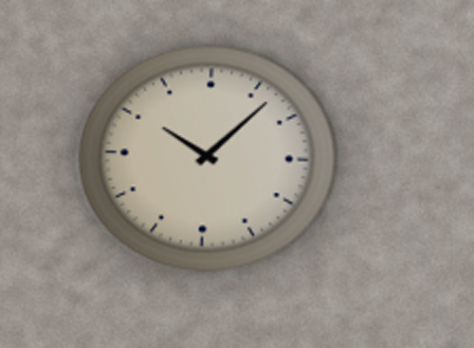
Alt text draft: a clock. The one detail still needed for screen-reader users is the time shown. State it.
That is 10:07
